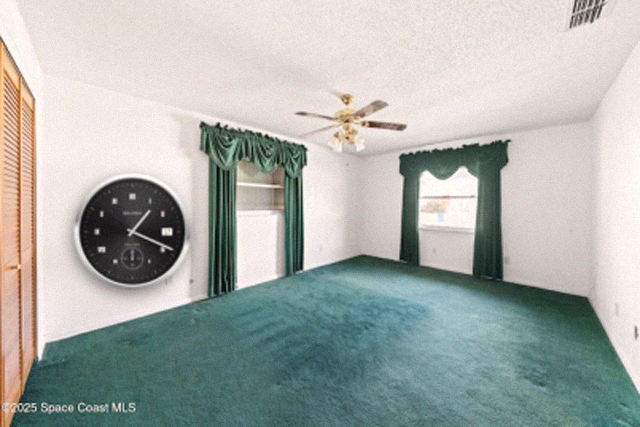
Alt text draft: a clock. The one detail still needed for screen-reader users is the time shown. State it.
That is 1:19
